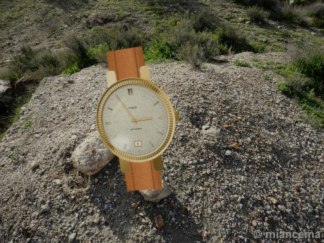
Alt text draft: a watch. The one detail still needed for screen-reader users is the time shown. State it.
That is 2:55
